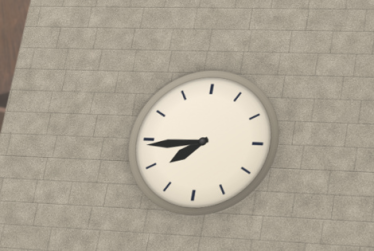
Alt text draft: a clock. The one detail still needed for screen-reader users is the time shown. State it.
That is 7:44
